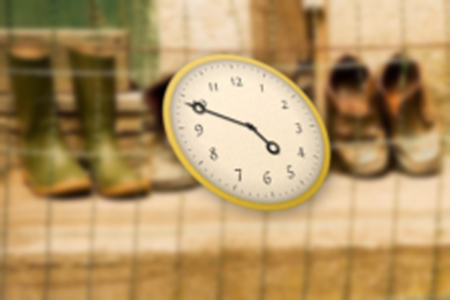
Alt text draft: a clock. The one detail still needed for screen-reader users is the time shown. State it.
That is 4:49
